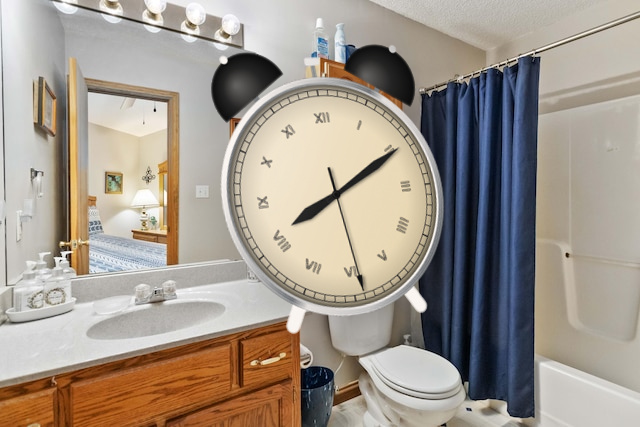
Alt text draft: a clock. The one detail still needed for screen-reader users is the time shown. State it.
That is 8:10:29
